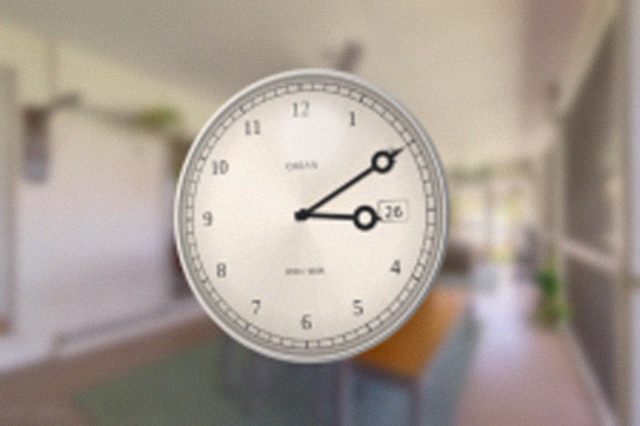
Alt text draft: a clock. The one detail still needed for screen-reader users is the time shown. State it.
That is 3:10
